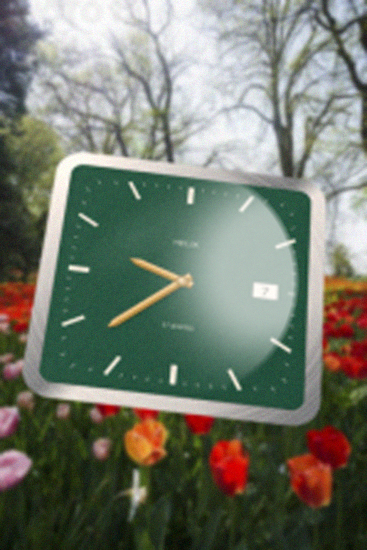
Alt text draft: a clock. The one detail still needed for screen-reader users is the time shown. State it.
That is 9:38
